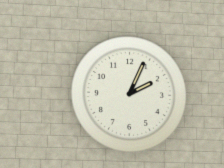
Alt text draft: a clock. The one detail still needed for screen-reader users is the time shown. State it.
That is 2:04
